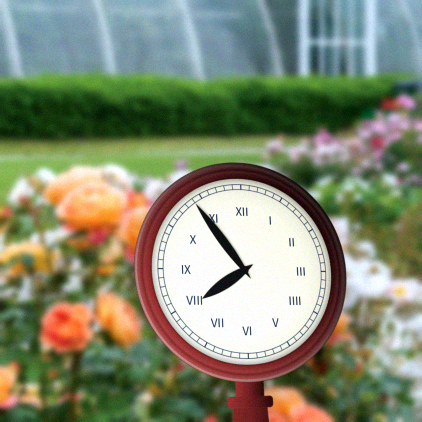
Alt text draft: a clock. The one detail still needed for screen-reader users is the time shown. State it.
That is 7:54
